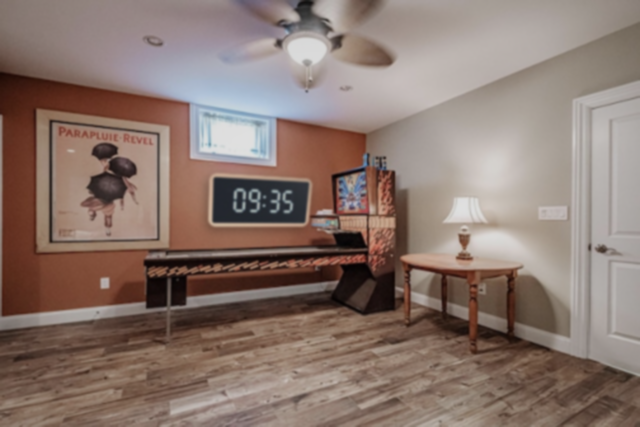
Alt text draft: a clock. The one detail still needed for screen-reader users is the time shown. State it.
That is 9:35
